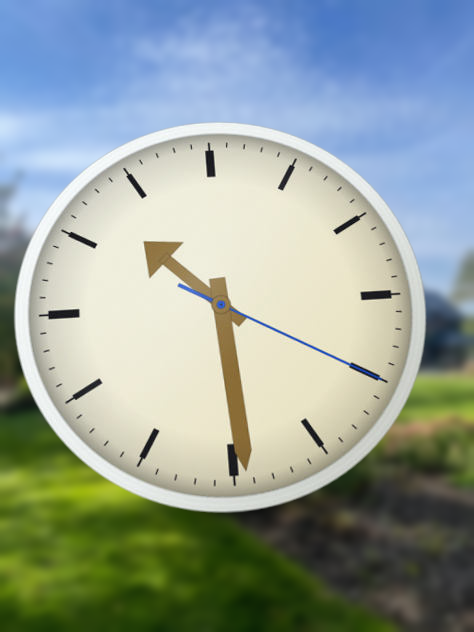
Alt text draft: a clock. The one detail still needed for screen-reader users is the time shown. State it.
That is 10:29:20
